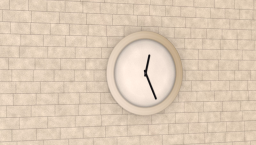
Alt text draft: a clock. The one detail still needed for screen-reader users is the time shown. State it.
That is 12:26
